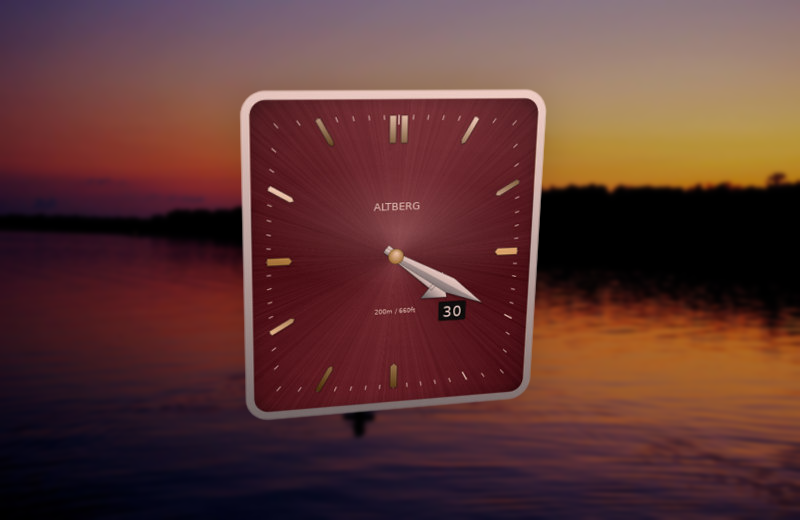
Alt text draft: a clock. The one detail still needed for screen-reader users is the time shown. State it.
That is 4:20
